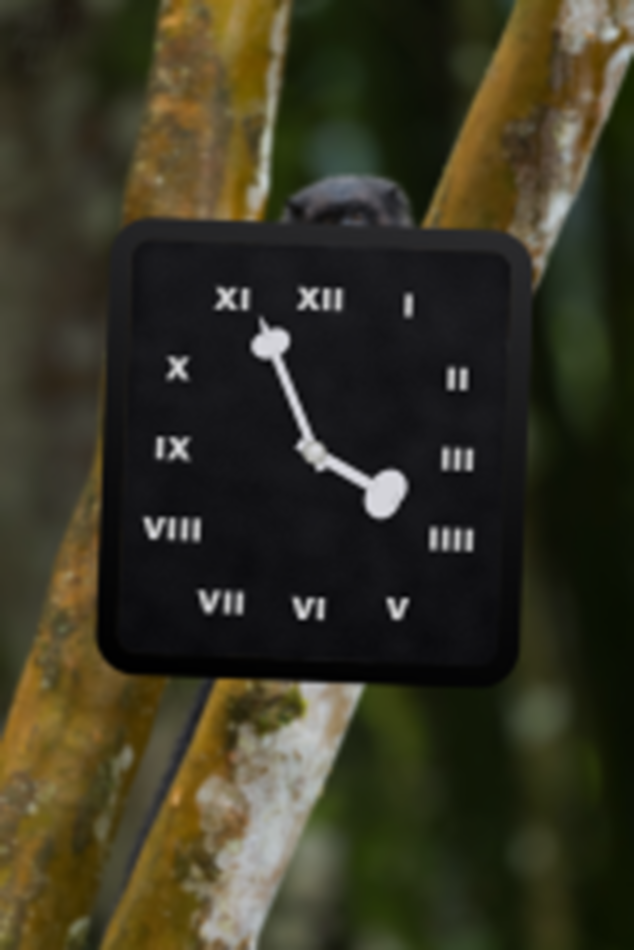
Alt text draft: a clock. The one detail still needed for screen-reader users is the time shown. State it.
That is 3:56
